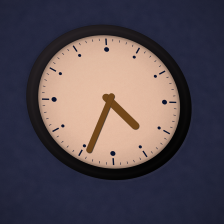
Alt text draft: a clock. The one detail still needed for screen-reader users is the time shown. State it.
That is 4:34
